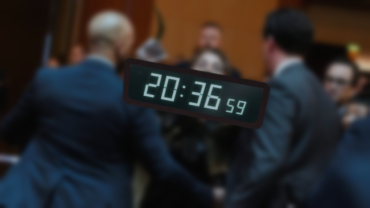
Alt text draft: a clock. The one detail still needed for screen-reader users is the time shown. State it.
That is 20:36:59
